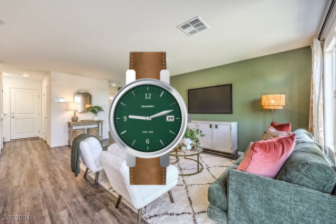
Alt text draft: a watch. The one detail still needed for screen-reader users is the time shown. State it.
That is 9:12
